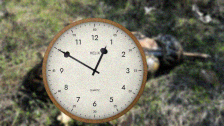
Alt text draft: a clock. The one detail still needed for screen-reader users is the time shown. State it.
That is 12:50
